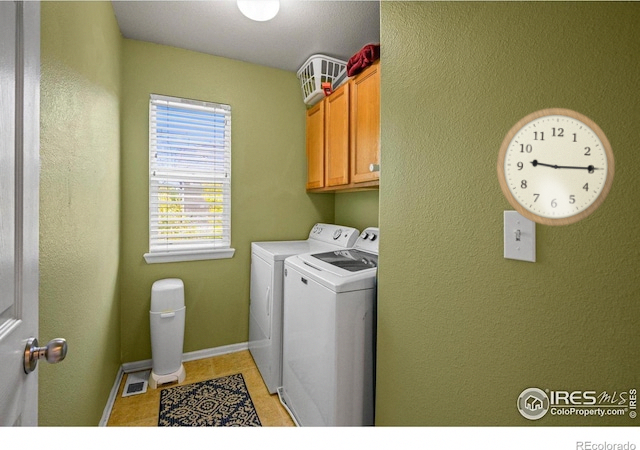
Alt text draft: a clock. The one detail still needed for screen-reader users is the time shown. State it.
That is 9:15
